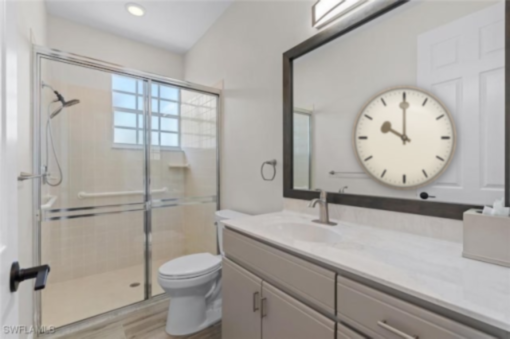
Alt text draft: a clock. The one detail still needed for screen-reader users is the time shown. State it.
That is 10:00
